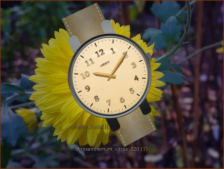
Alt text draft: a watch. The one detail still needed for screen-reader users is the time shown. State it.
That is 10:10
